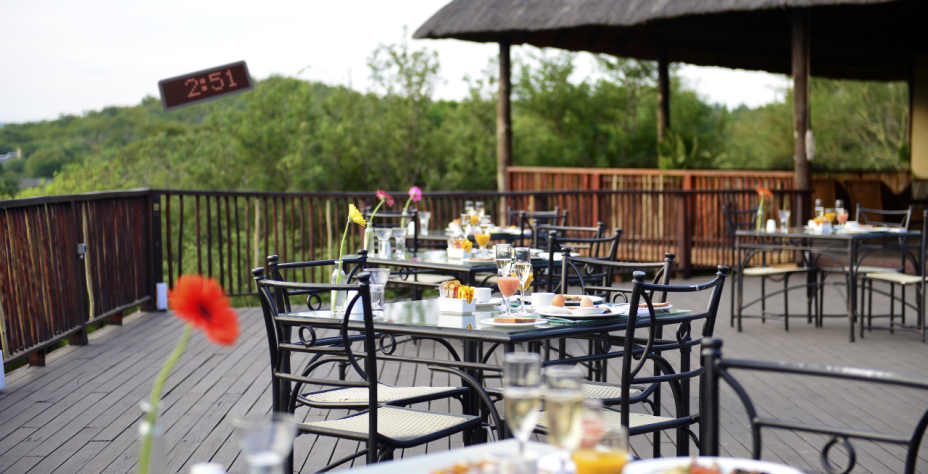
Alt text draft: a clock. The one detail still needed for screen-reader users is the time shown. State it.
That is 2:51
